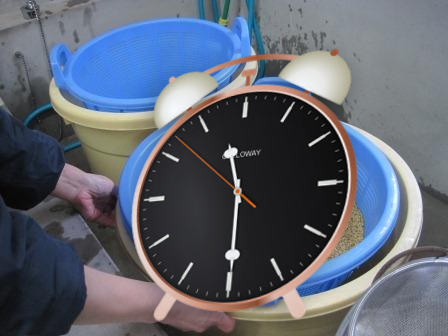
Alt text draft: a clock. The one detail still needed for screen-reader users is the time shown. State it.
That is 11:29:52
